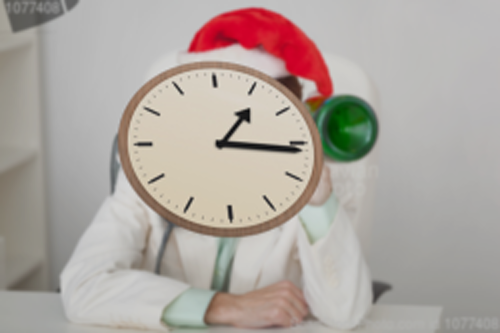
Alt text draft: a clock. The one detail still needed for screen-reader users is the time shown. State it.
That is 1:16
